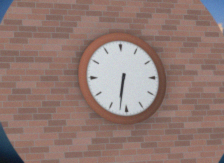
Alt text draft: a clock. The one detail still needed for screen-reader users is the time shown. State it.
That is 6:32
